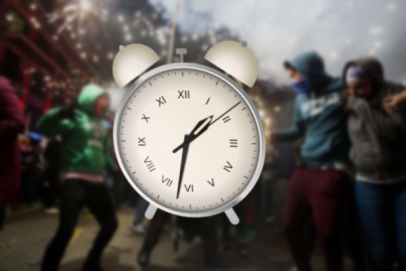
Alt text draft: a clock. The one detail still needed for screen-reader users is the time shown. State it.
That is 1:32:09
